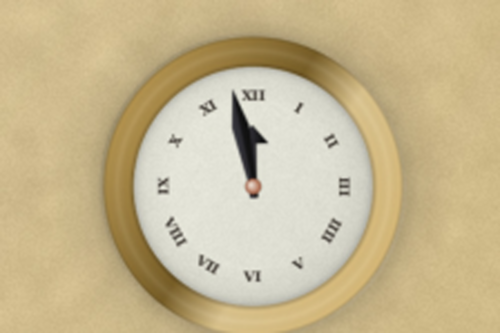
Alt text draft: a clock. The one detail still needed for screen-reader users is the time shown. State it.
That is 11:58
